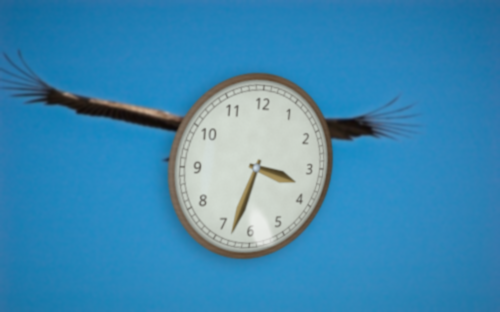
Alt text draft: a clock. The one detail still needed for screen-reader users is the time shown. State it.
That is 3:33
